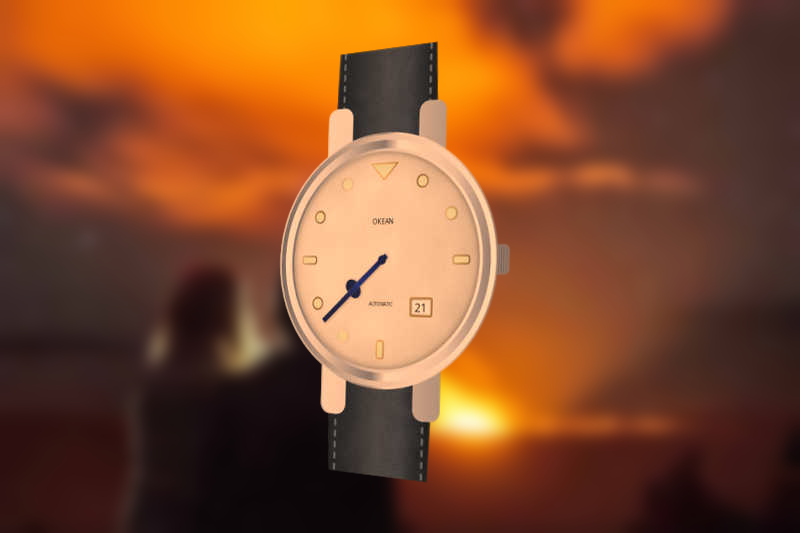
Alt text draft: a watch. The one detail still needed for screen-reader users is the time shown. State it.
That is 7:38
